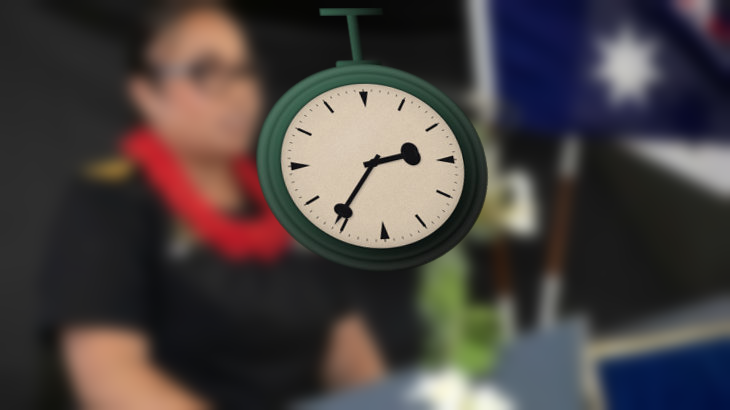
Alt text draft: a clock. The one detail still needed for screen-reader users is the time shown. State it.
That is 2:36
